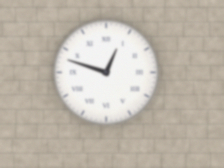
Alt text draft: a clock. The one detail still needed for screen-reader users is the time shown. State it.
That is 12:48
